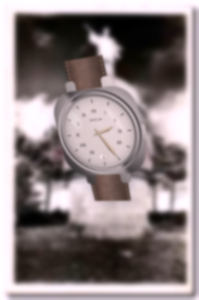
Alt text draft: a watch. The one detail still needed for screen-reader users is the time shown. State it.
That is 2:25
